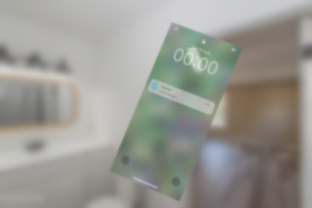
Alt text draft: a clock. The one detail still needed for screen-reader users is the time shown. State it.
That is 0:00
